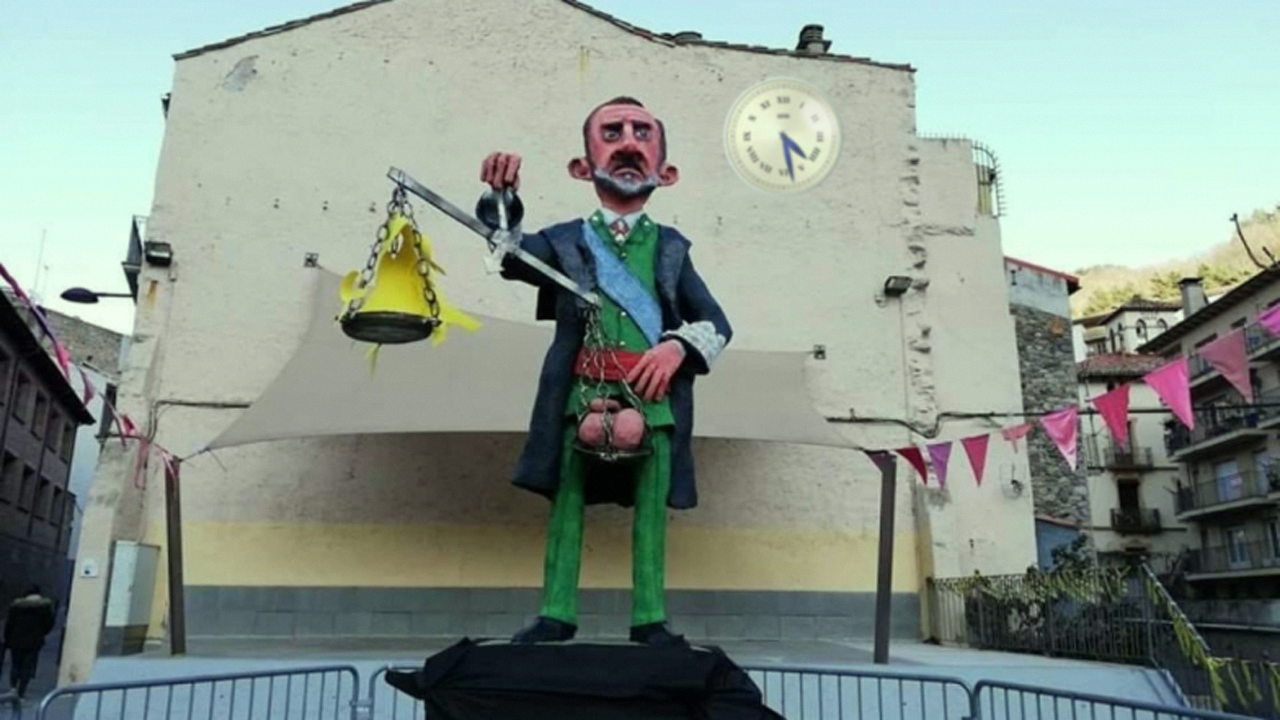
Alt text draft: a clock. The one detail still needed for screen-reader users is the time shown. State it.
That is 4:28
